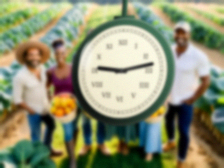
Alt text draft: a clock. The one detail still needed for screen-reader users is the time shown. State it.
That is 9:13
